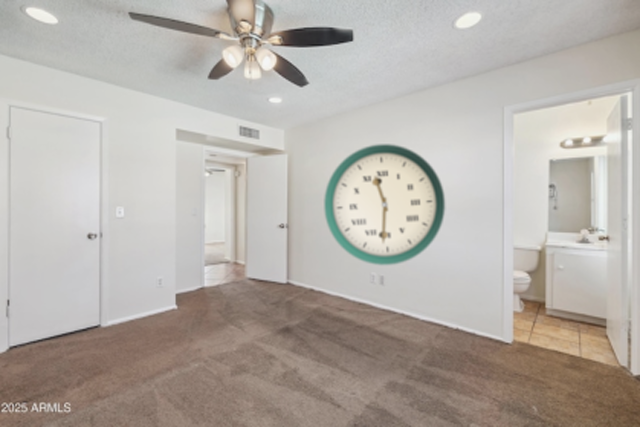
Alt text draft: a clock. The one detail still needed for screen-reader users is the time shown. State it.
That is 11:31
